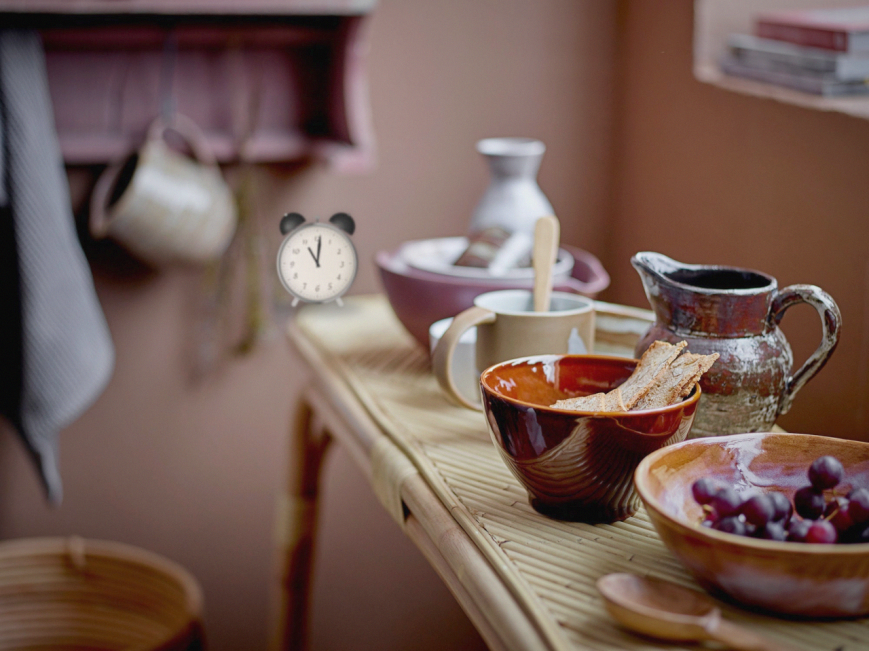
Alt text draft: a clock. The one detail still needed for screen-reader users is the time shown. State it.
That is 11:01
